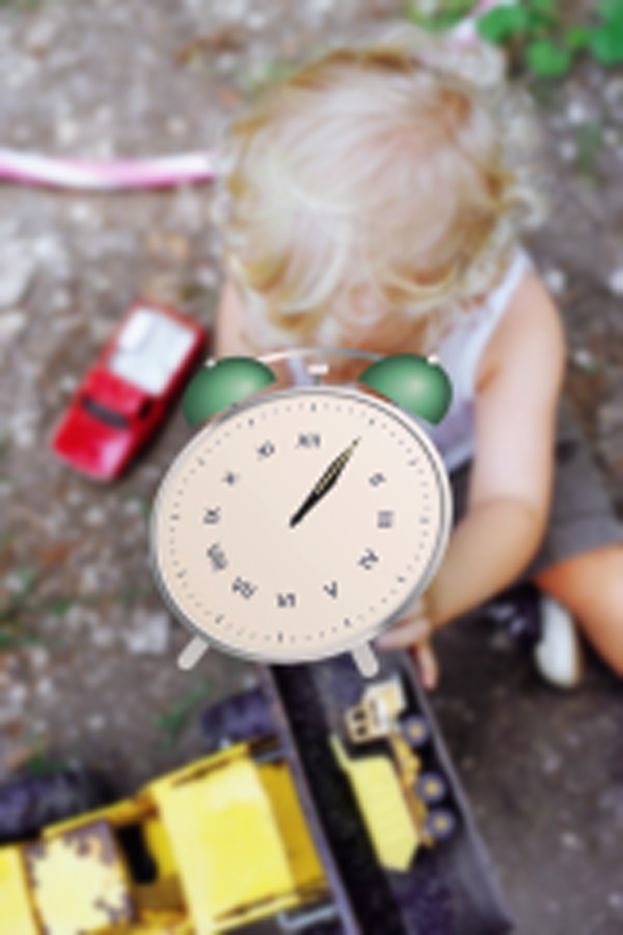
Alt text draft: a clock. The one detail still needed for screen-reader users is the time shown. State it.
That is 1:05
